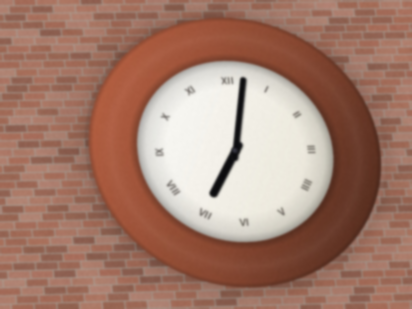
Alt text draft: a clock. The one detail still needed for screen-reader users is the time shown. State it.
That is 7:02
